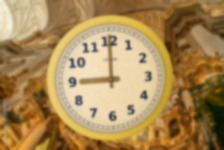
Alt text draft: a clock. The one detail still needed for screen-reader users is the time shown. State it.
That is 9:00
